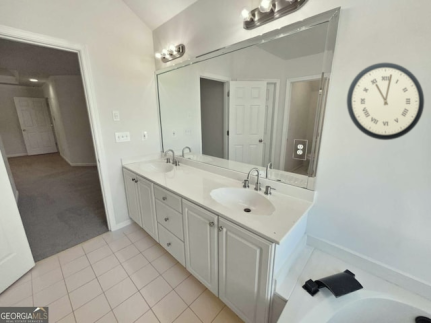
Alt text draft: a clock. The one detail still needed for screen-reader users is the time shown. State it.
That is 11:02
